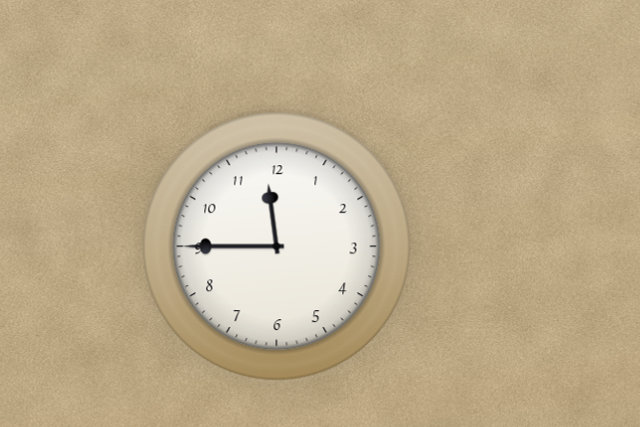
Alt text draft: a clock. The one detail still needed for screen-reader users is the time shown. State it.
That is 11:45
